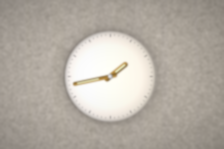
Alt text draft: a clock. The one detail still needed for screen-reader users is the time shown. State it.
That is 1:43
